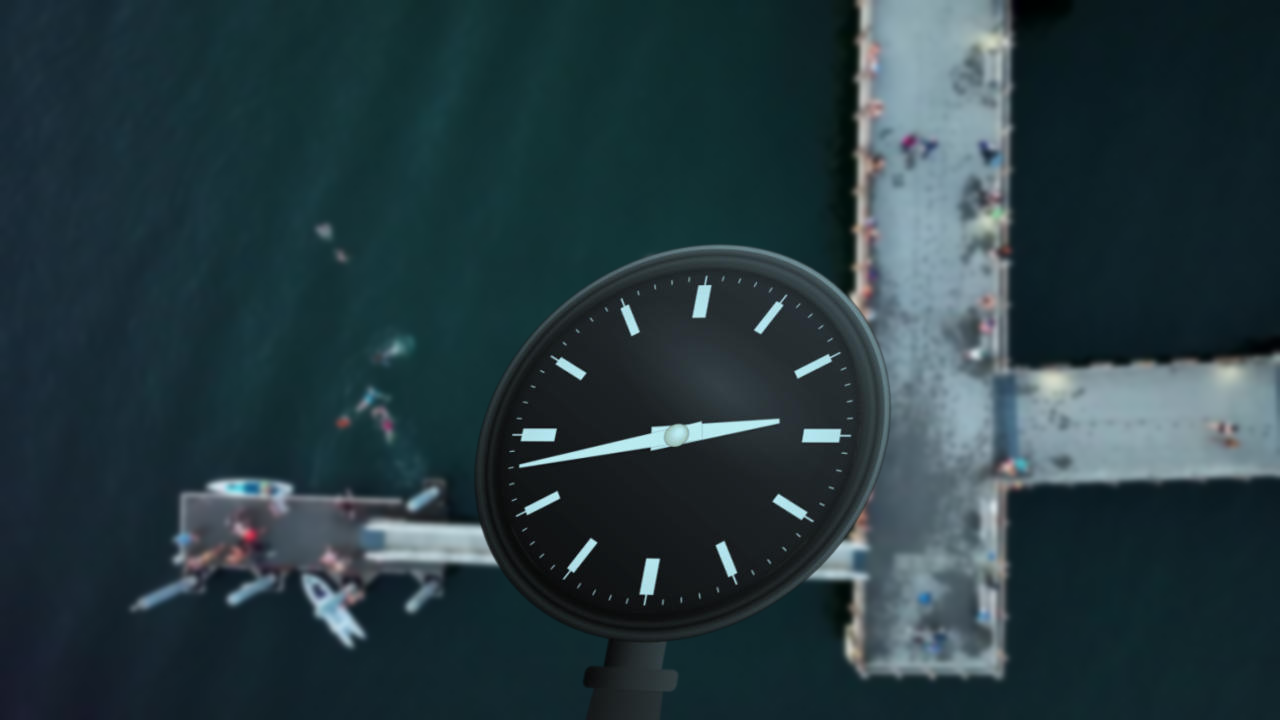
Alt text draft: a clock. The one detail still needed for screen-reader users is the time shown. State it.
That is 2:43
